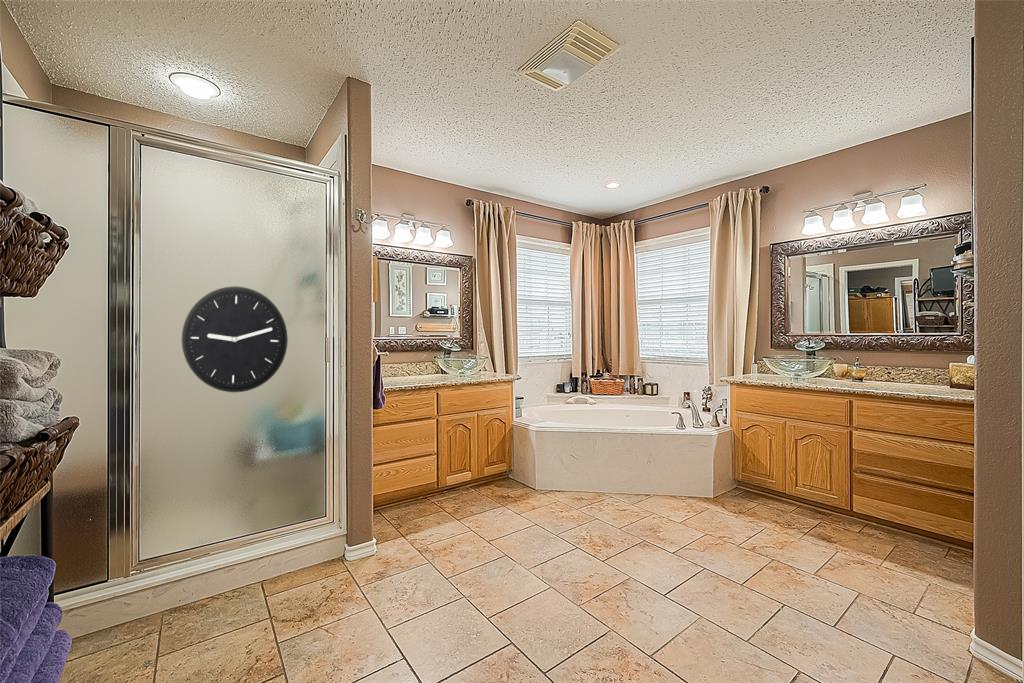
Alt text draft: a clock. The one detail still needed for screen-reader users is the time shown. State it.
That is 9:12
